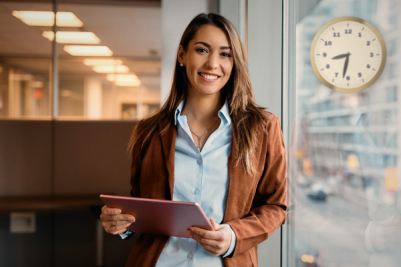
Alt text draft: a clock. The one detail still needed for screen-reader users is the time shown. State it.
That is 8:32
